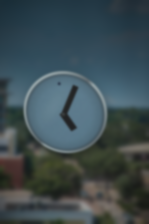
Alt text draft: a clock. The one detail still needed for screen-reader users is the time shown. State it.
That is 5:05
